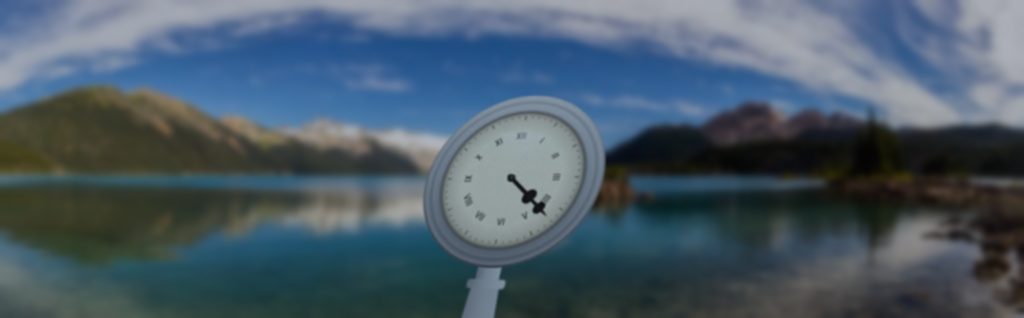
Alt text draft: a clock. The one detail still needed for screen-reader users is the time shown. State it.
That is 4:22
